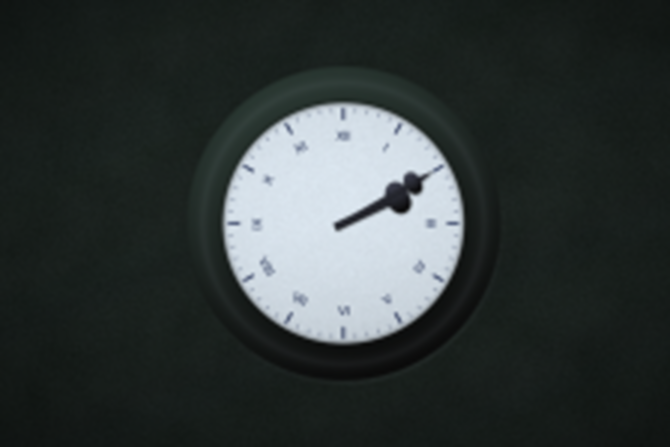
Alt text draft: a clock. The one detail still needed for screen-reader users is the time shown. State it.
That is 2:10
